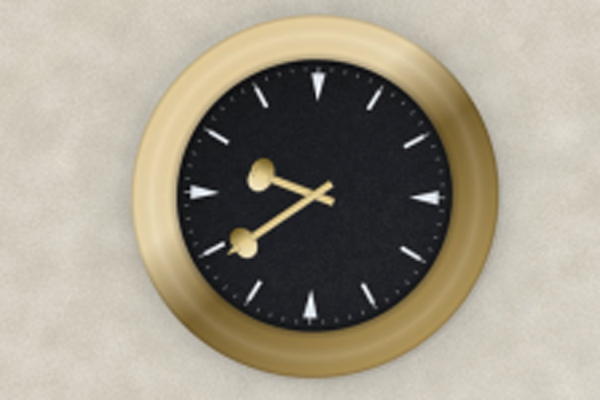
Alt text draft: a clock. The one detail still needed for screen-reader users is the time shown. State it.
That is 9:39
